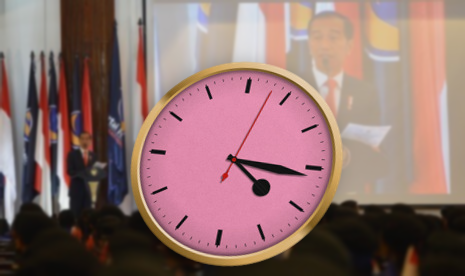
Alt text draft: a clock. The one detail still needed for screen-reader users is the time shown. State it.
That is 4:16:03
